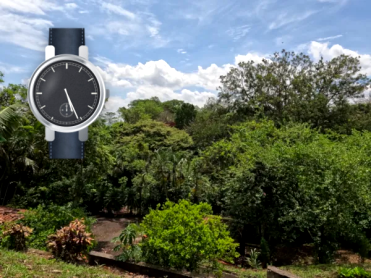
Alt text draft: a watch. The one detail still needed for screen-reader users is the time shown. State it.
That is 5:26
